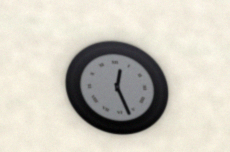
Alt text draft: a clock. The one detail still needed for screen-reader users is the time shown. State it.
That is 12:27
